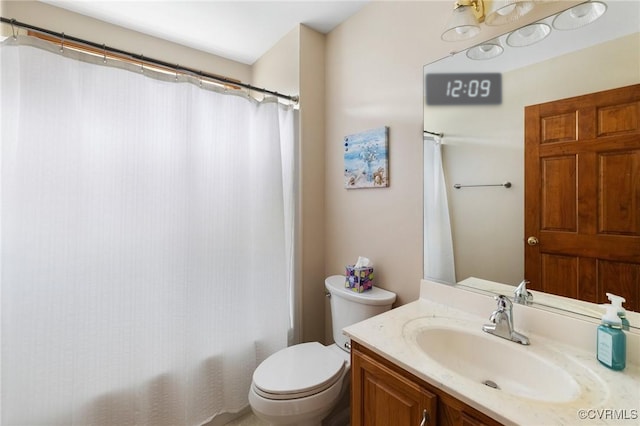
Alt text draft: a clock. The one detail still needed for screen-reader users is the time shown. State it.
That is 12:09
